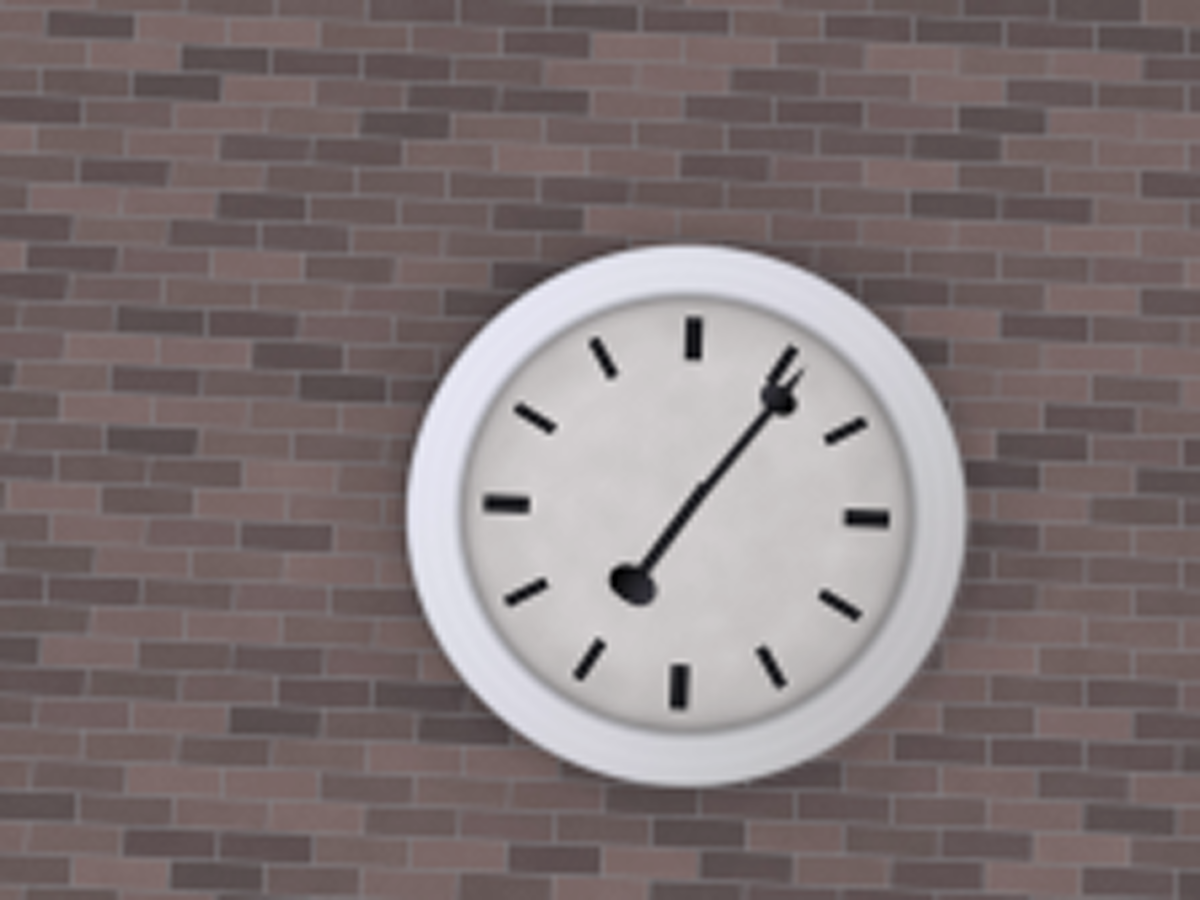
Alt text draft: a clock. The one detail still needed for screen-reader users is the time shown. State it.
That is 7:06
